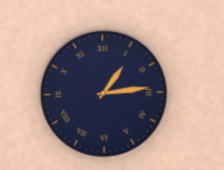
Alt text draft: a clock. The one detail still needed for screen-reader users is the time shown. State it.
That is 1:14
